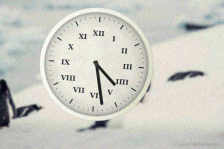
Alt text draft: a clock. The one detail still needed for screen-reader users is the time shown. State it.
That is 4:28
